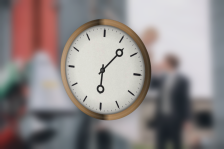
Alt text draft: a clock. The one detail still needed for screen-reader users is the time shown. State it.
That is 6:07
